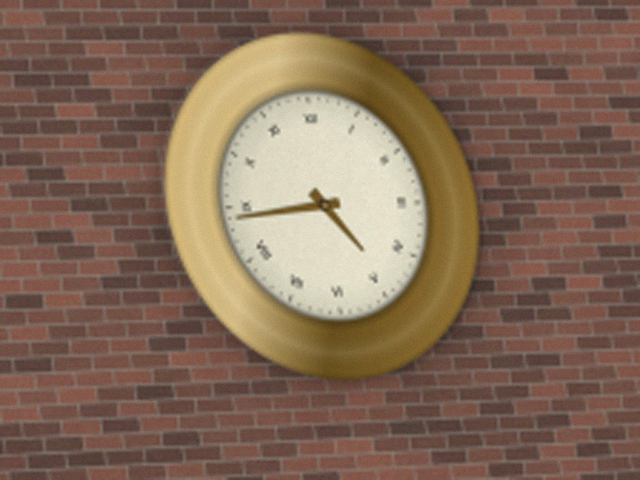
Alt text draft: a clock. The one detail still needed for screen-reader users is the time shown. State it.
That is 4:44
